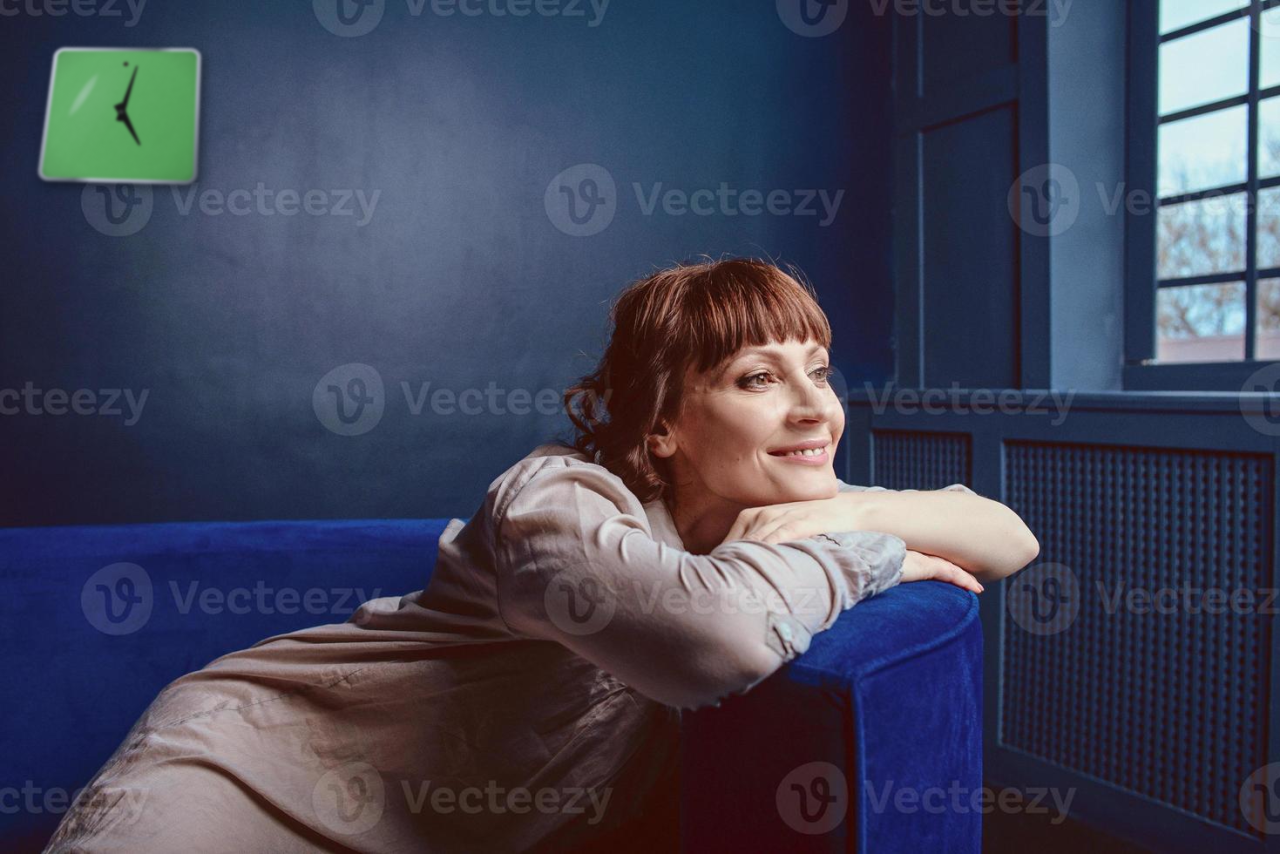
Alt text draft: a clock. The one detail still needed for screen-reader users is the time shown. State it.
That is 5:02
